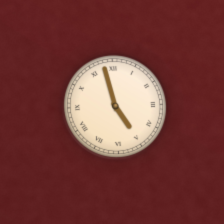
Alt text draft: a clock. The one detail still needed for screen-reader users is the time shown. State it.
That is 4:58
